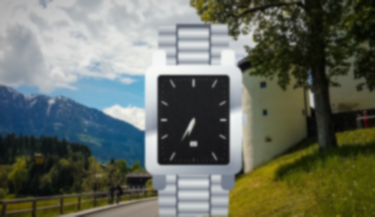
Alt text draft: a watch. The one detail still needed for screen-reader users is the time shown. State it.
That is 6:35
